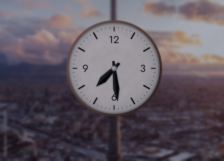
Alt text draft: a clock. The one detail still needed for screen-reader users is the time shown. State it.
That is 7:29
